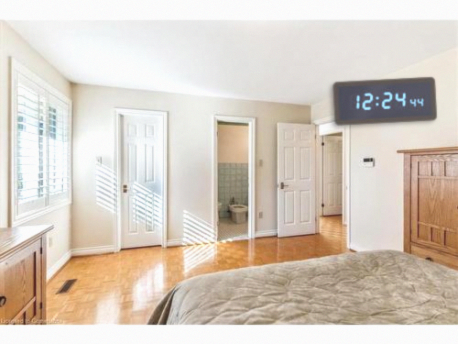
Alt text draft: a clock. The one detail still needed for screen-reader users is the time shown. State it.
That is 12:24:44
